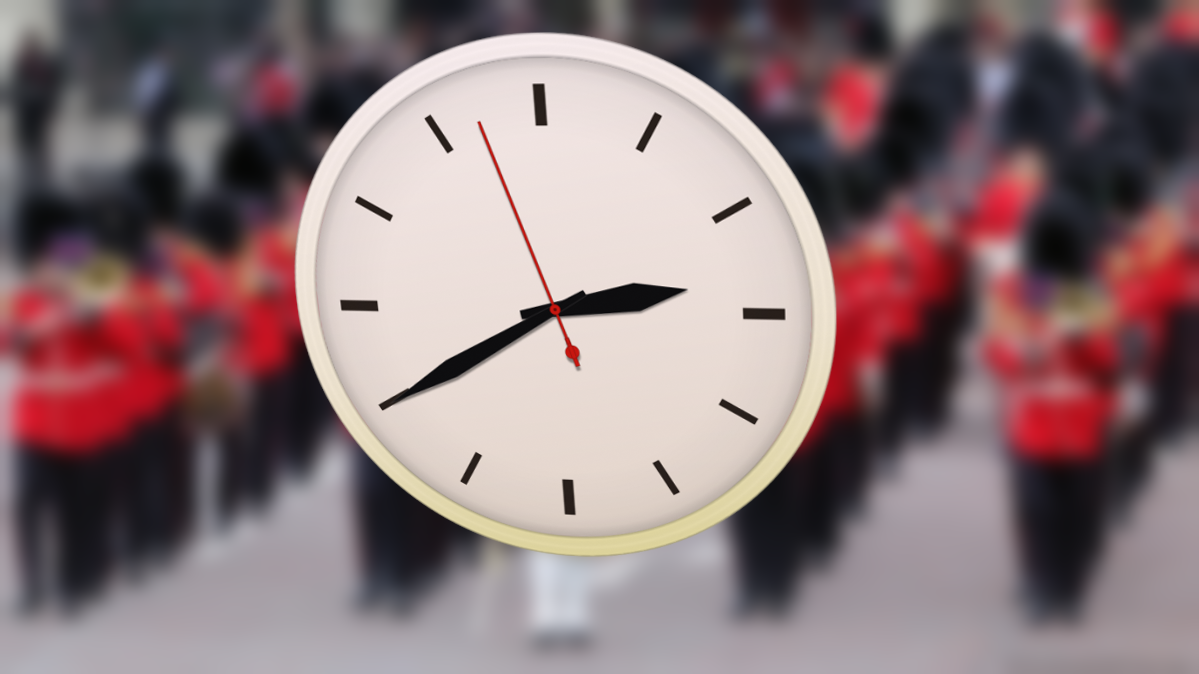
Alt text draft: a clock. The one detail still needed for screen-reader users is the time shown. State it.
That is 2:39:57
